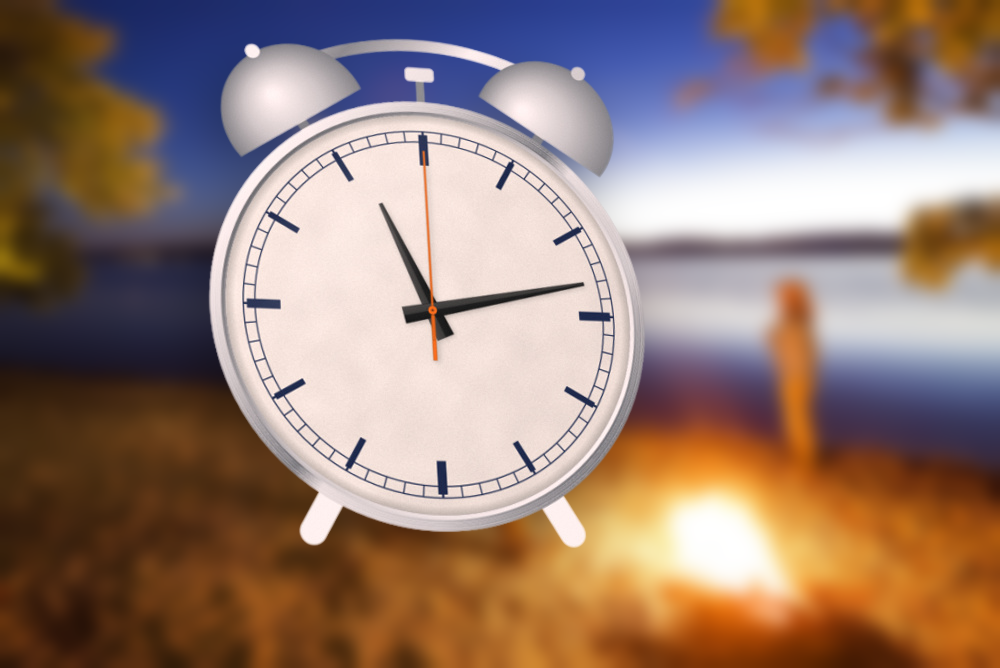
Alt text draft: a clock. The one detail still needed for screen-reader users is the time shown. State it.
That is 11:13:00
